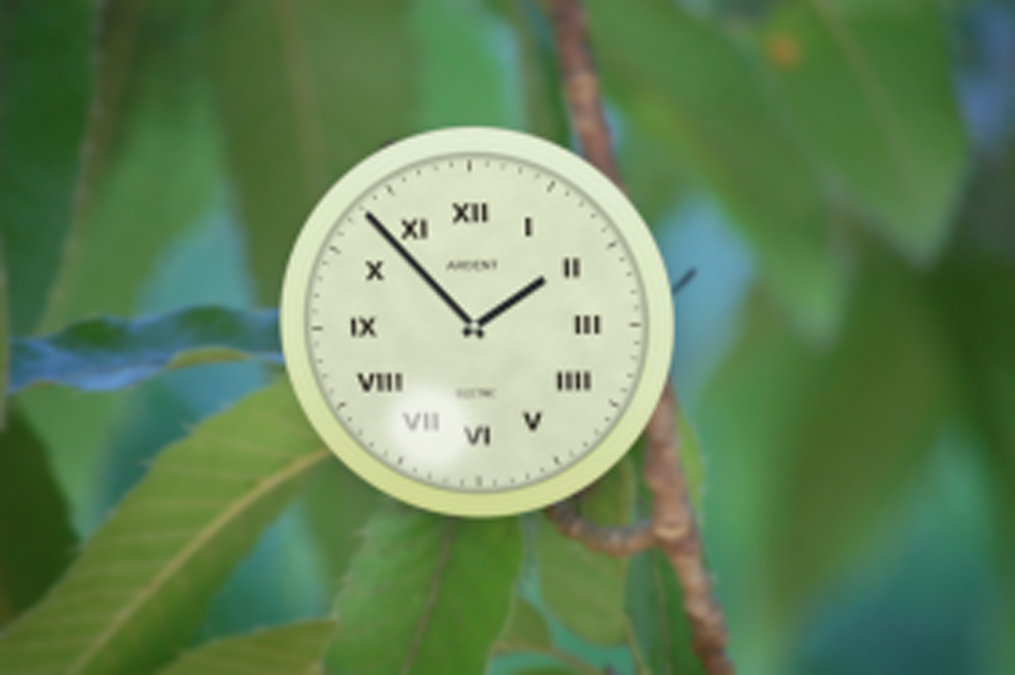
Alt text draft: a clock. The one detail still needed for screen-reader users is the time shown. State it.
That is 1:53
